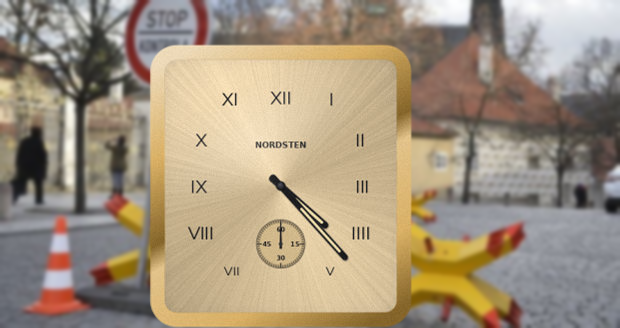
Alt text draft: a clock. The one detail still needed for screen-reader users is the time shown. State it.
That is 4:23
